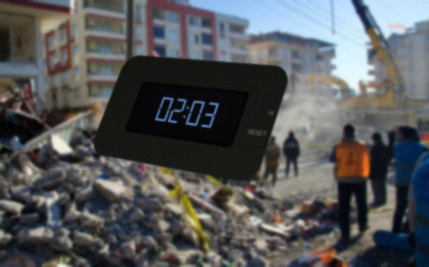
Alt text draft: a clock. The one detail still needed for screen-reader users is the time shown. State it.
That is 2:03
